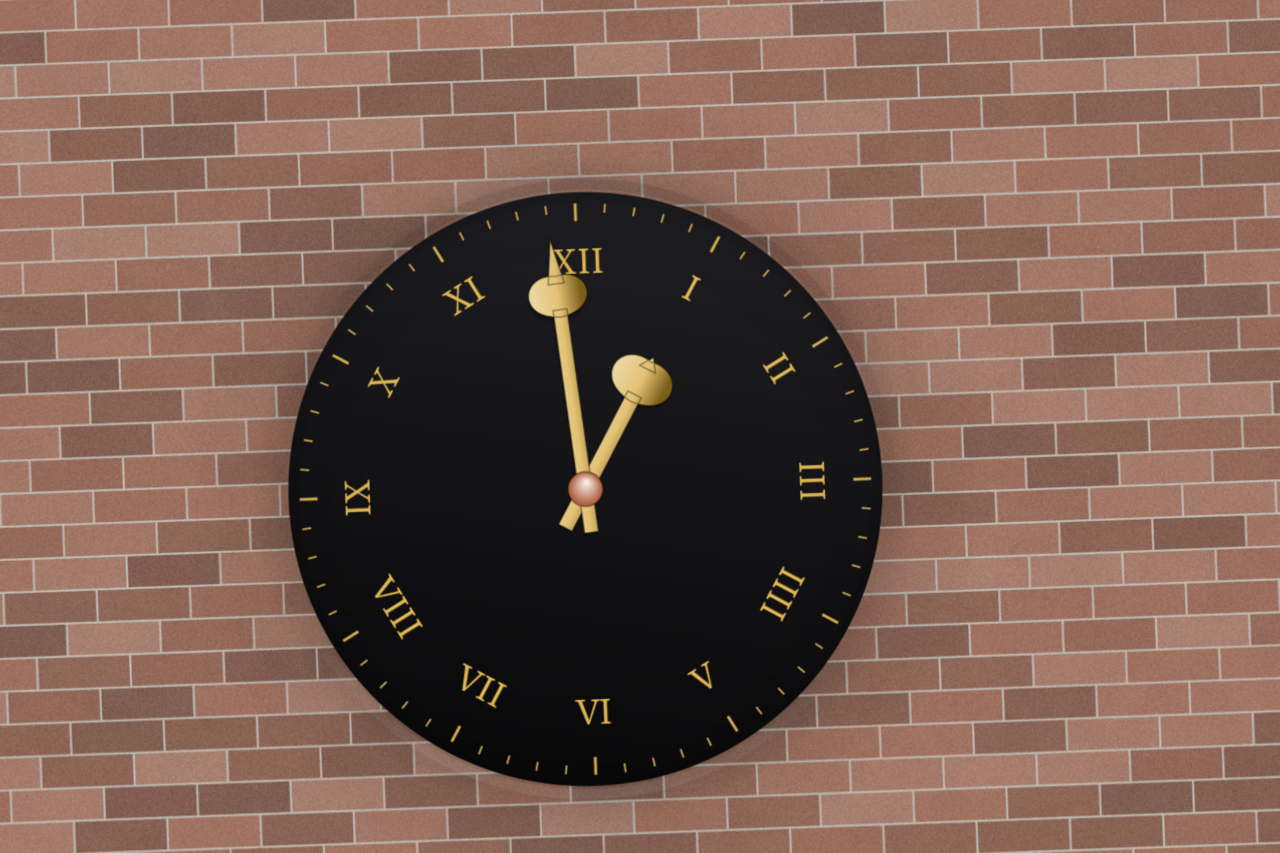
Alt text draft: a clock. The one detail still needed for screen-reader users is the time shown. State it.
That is 12:59
